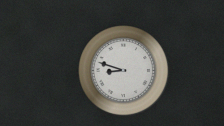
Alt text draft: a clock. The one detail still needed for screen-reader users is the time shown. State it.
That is 8:48
